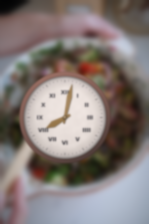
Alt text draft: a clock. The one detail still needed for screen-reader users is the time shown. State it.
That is 8:02
